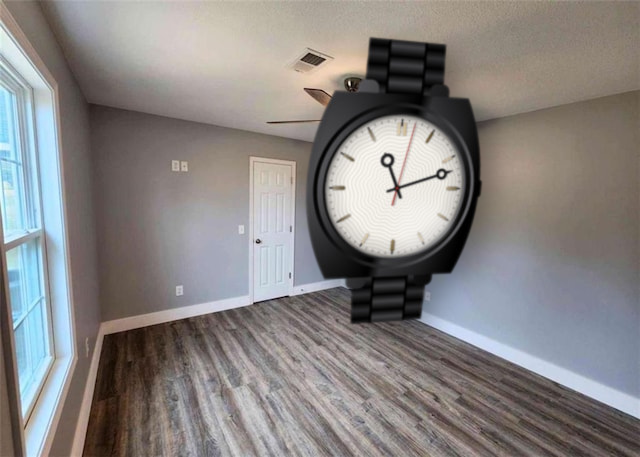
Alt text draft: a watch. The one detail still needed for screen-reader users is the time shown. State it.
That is 11:12:02
